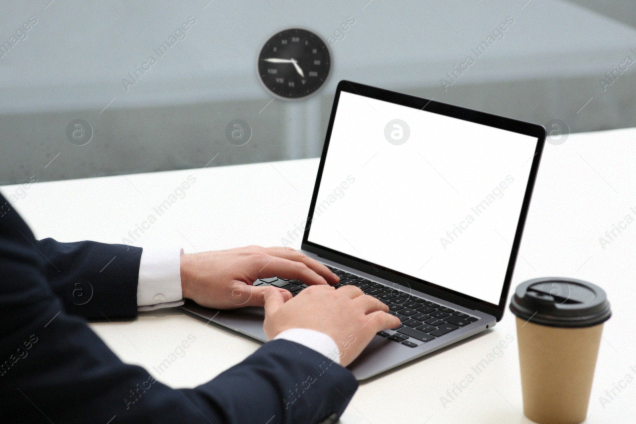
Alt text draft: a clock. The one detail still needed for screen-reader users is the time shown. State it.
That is 4:45
